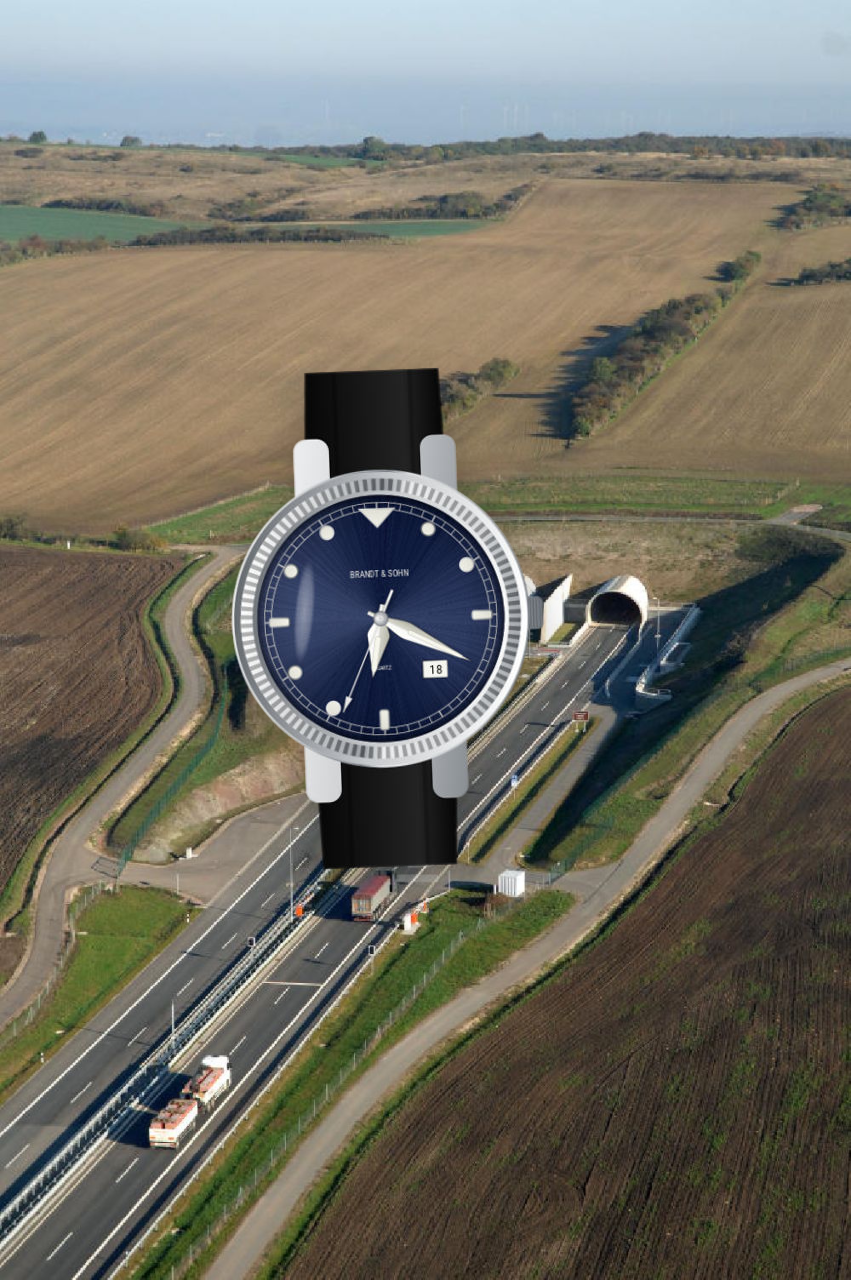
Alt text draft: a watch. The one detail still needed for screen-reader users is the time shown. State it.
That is 6:19:34
